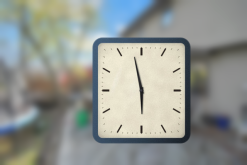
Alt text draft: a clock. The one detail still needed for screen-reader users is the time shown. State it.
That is 5:58
